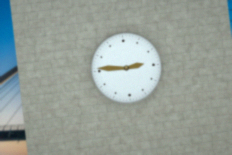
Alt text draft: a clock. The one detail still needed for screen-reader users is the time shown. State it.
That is 2:46
